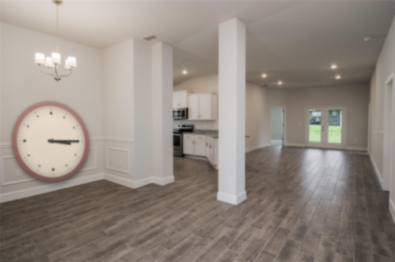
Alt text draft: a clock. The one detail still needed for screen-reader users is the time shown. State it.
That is 3:15
